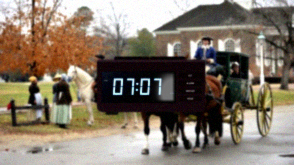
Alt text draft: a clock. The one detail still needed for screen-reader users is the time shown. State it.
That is 7:07
